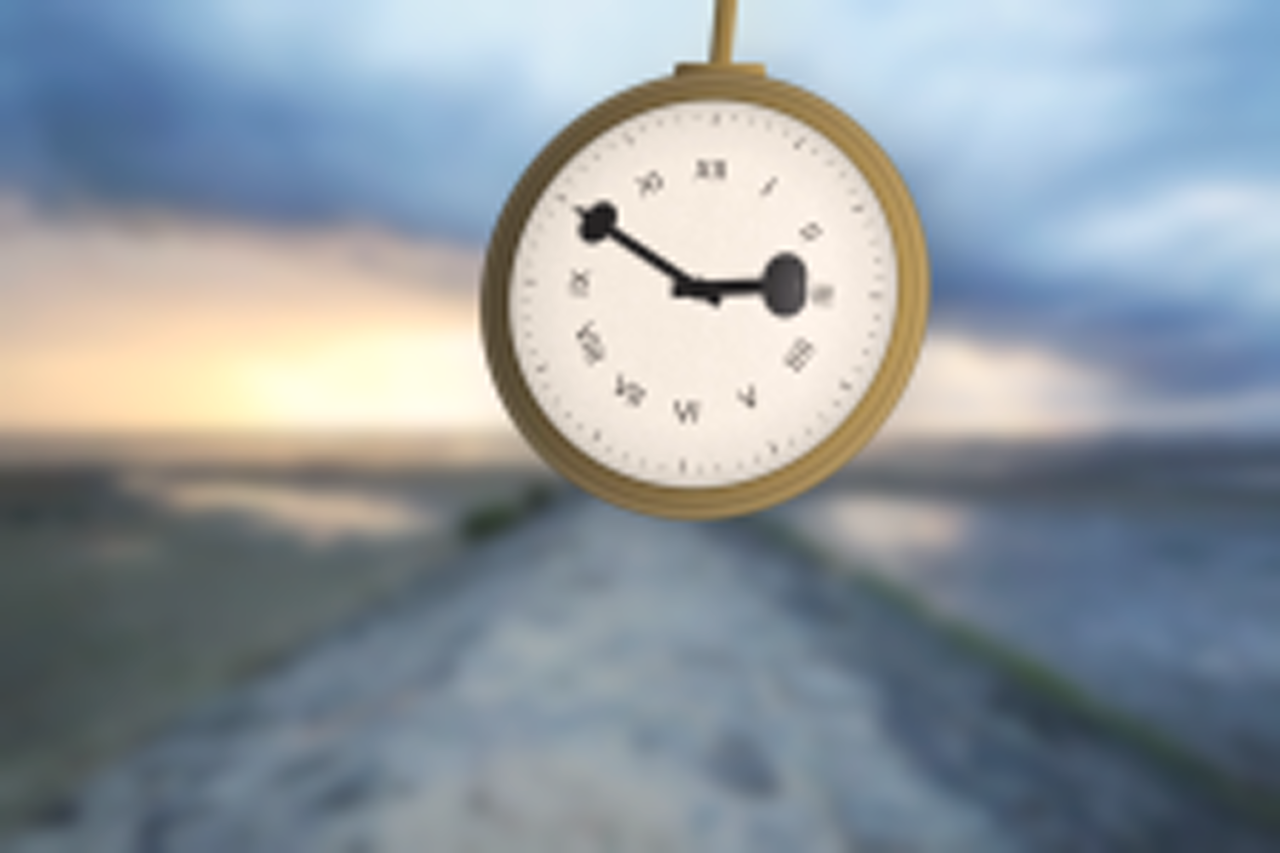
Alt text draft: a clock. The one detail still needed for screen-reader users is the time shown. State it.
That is 2:50
